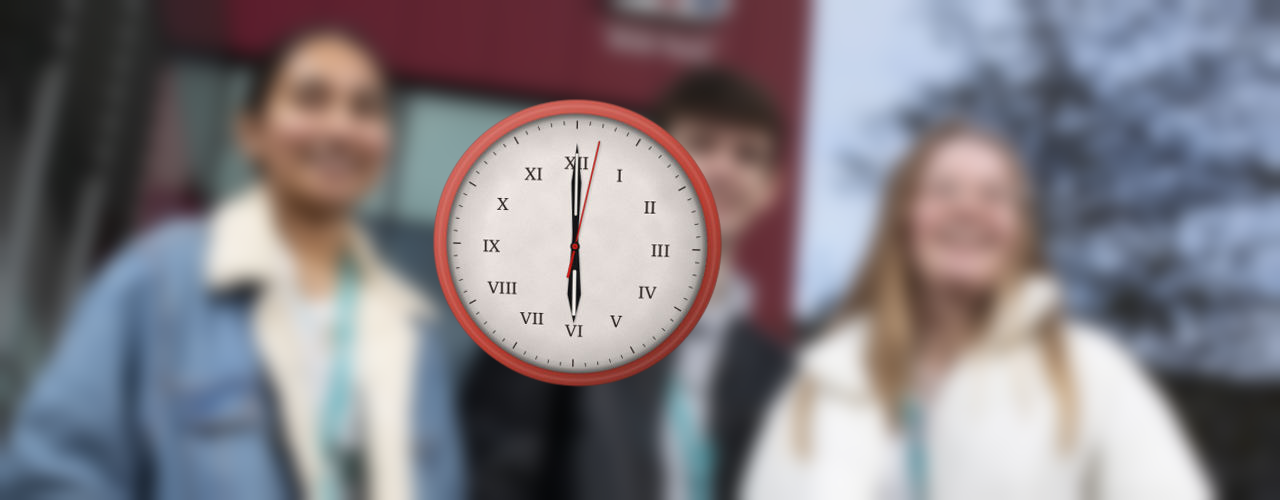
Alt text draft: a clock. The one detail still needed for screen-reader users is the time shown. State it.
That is 6:00:02
